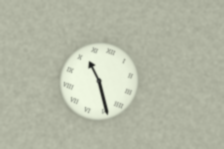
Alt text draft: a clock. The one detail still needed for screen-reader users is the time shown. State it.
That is 10:24
